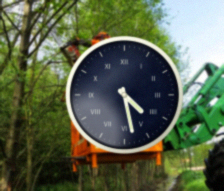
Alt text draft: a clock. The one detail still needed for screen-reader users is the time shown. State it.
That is 4:28
